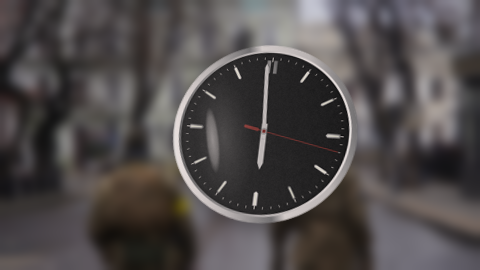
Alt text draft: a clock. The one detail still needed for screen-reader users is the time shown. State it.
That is 5:59:17
